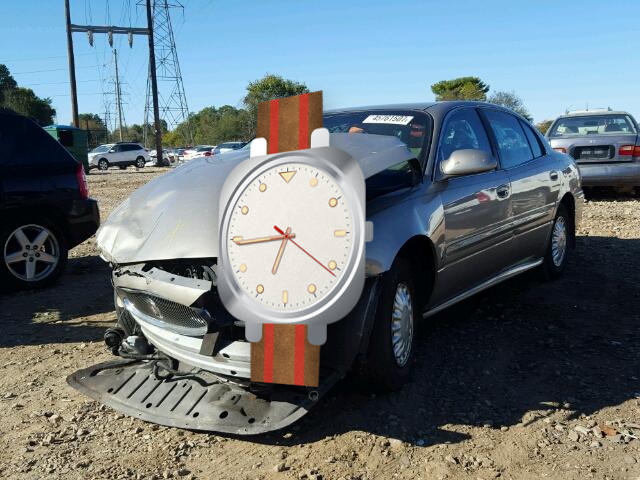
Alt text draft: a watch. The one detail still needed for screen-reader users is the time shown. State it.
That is 6:44:21
